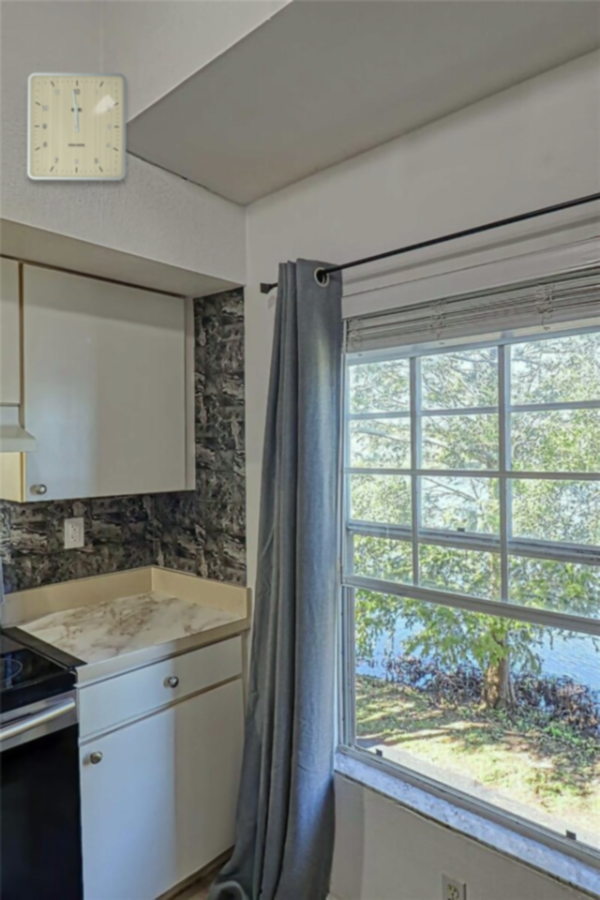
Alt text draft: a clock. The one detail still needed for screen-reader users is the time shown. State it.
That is 11:59
